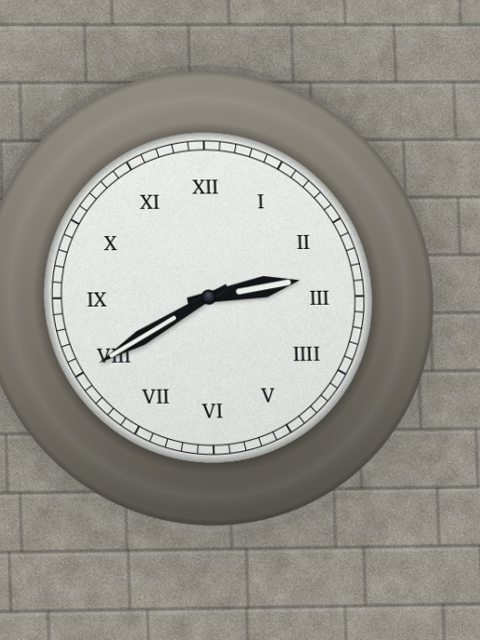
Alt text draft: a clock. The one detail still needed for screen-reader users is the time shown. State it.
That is 2:40
